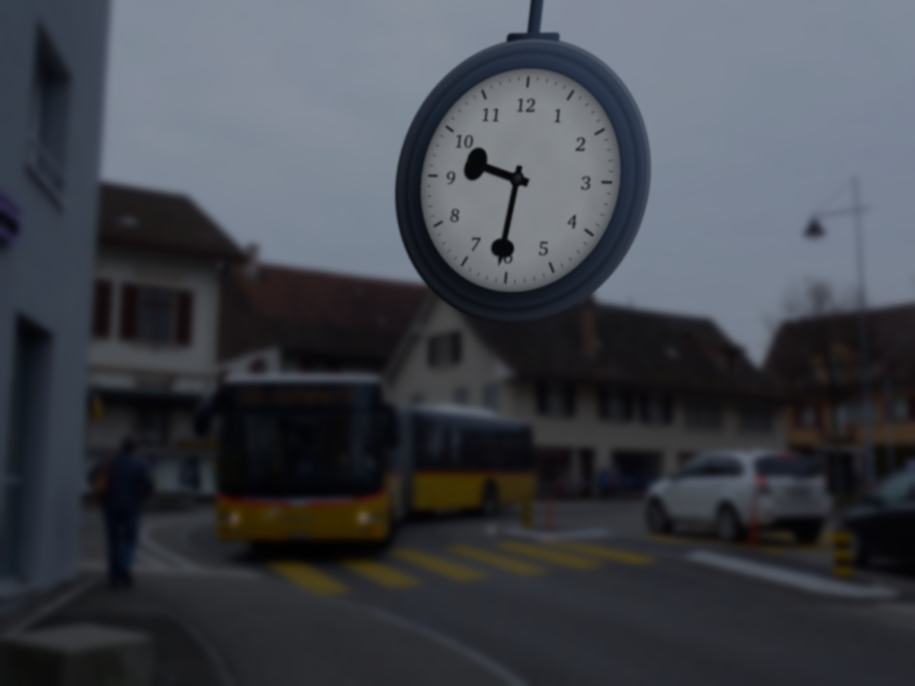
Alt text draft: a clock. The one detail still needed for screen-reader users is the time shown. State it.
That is 9:31
